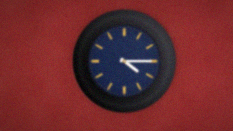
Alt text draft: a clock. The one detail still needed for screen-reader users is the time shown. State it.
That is 4:15
